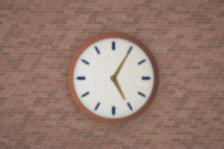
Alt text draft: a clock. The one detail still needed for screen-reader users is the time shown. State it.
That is 5:05
